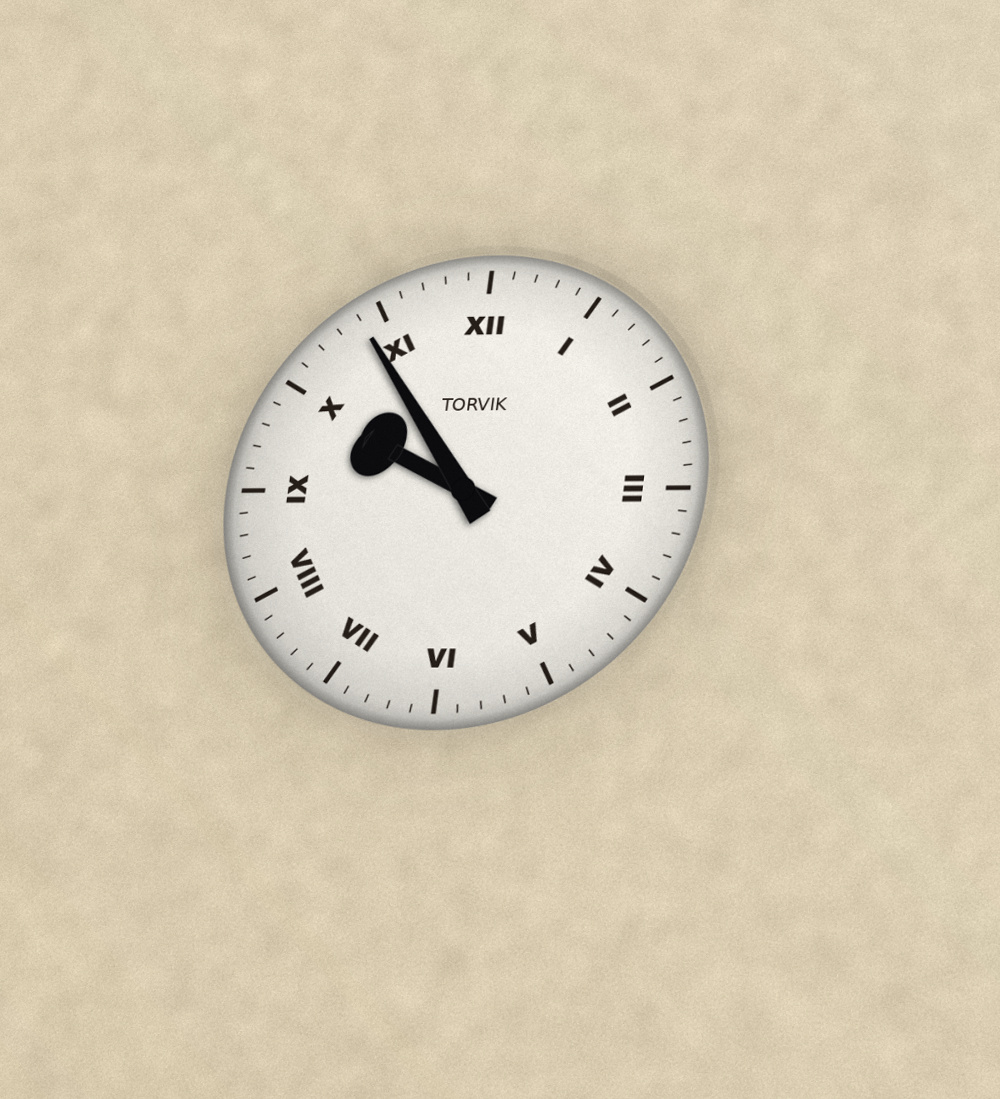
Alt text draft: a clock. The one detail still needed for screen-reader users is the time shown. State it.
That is 9:54
